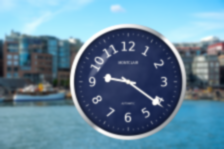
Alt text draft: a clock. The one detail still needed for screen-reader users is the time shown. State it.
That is 9:21
